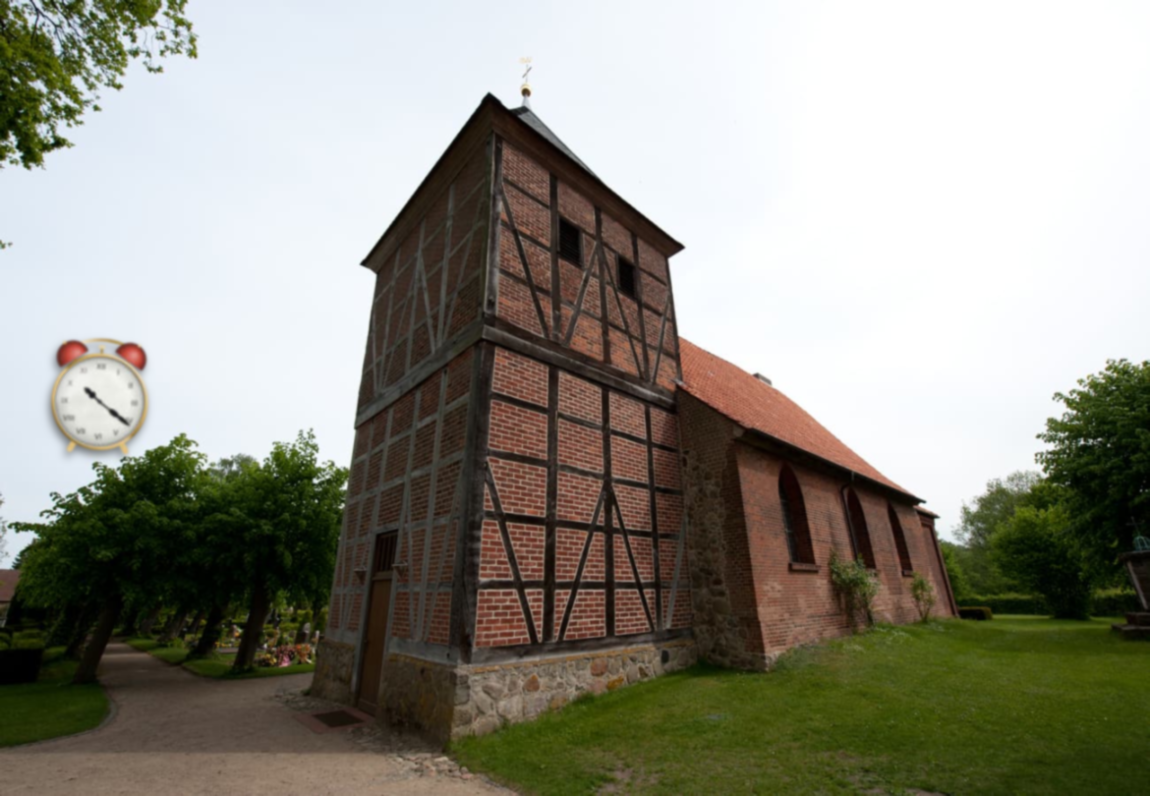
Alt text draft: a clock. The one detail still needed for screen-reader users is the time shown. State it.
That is 10:21
